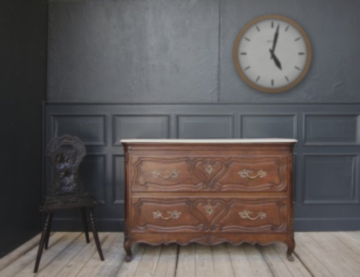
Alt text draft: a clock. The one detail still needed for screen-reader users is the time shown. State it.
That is 5:02
